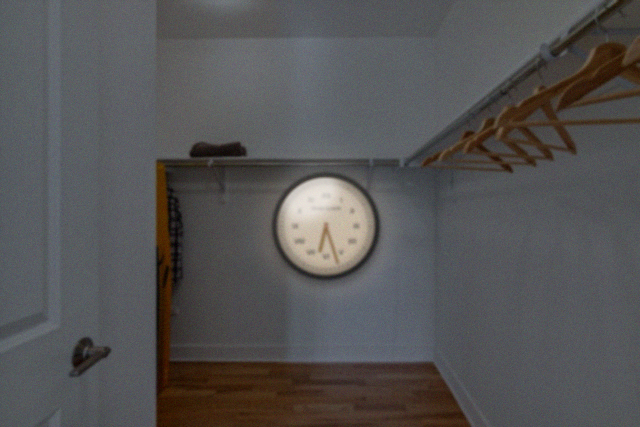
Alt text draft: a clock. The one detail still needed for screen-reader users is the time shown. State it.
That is 6:27
